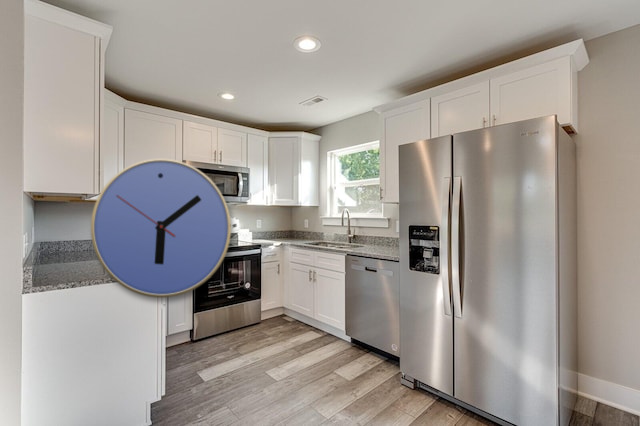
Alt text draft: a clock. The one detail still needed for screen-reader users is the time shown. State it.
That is 6:08:51
